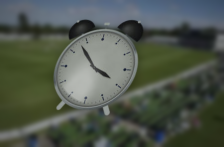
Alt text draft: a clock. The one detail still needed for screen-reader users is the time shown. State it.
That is 3:53
